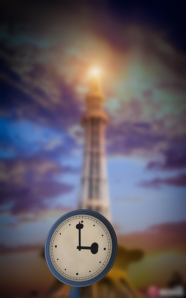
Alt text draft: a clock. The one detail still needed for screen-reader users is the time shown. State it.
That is 2:59
